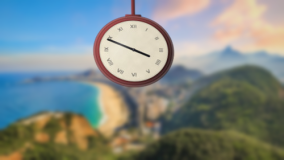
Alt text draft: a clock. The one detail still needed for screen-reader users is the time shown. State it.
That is 3:49
